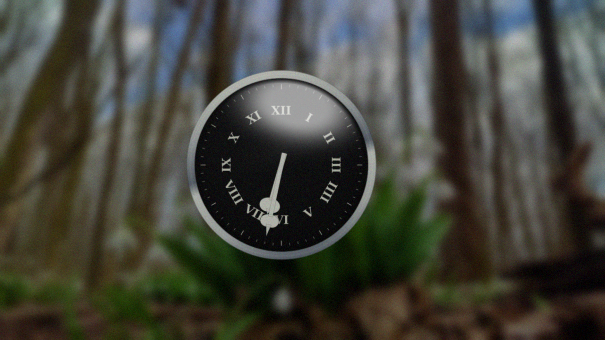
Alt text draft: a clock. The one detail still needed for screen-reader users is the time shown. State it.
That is 6:32
